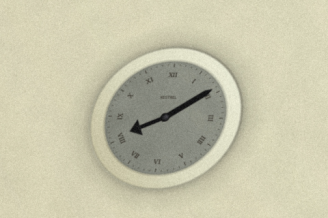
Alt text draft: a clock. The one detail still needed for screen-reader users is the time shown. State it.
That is 8:09
